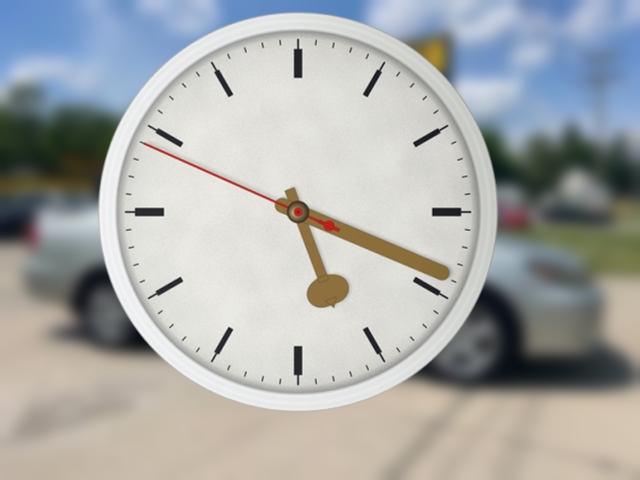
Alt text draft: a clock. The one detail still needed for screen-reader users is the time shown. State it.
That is 5:18:49
